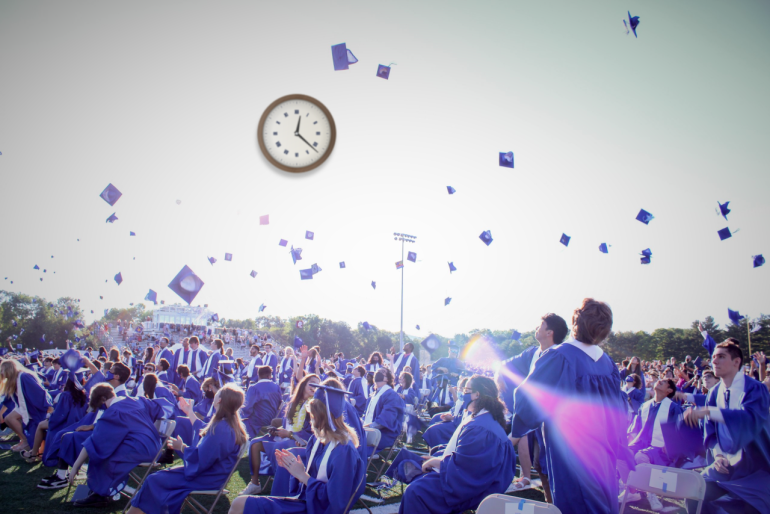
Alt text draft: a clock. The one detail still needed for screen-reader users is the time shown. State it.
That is 12:22
